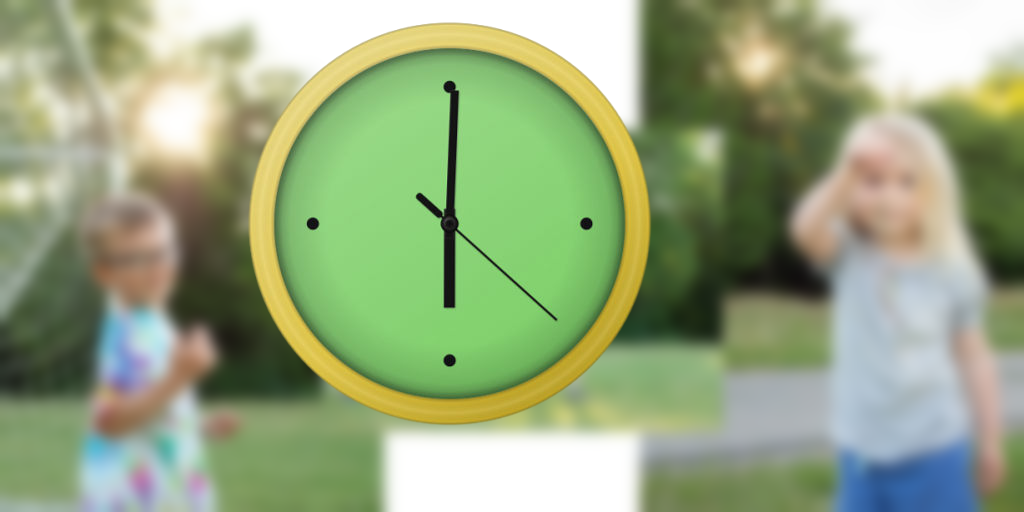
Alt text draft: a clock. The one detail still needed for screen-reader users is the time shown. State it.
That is 6:00:22
